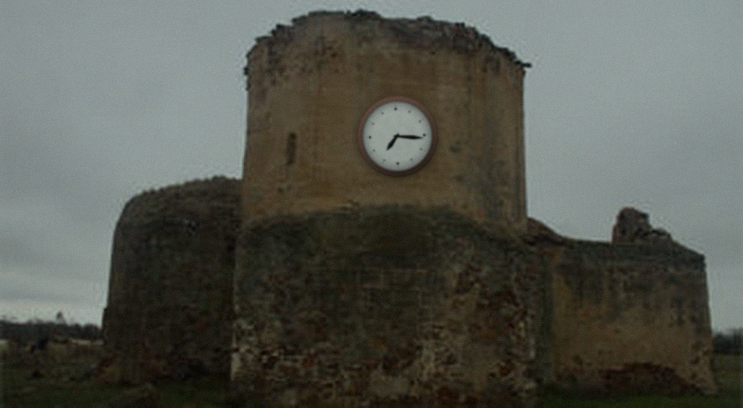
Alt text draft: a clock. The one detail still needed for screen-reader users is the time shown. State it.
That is 7:16
